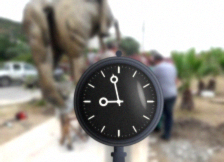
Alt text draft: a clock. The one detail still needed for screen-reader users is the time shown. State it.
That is 8:58
